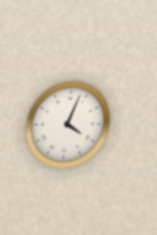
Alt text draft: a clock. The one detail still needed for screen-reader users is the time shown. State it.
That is 4:03
